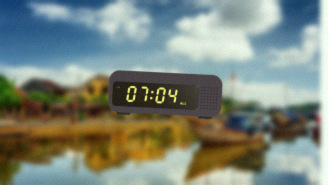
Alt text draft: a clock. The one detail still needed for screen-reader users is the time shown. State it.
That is 7:04
